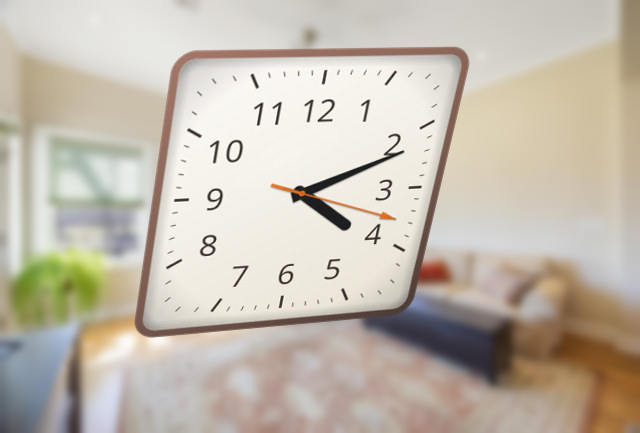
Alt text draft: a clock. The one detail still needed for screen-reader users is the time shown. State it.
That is 4:11:18
